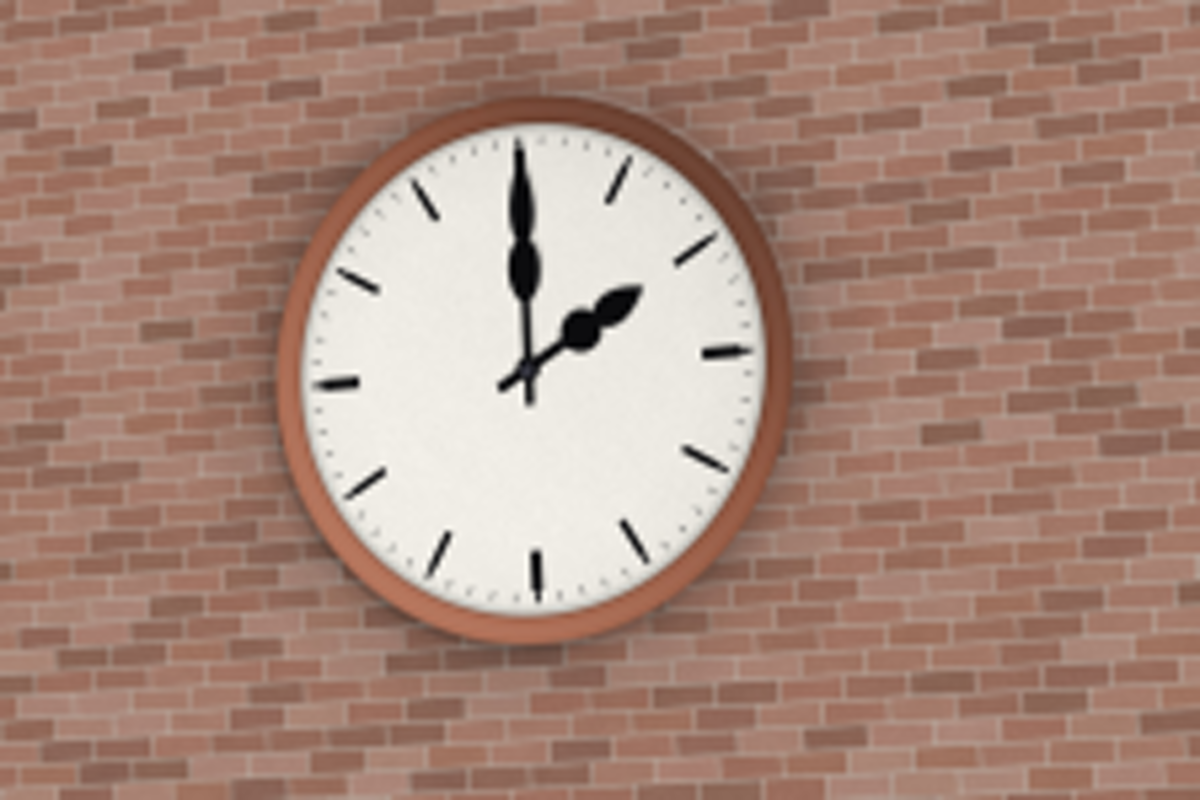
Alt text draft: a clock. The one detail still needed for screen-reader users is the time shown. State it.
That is 2:00
